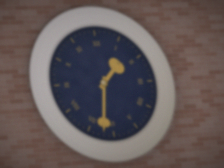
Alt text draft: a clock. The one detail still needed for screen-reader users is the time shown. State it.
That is 1:32
